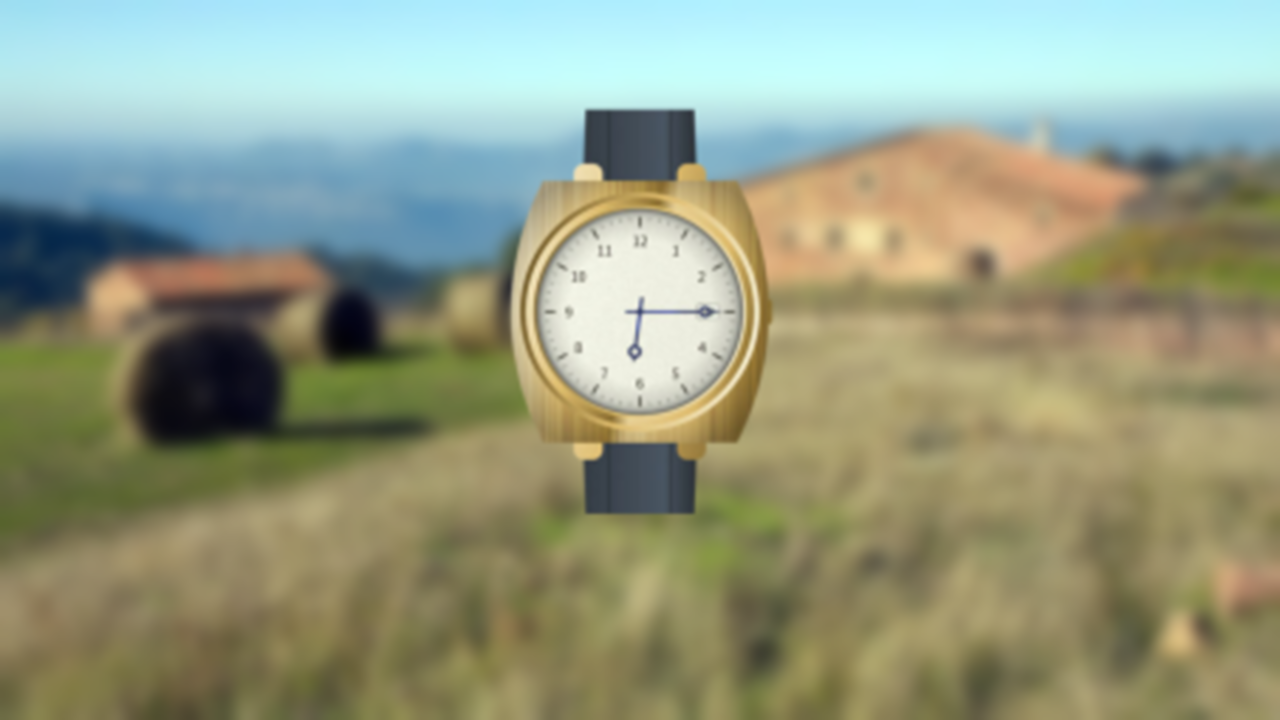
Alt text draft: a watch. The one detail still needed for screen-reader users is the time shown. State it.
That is 6:15
